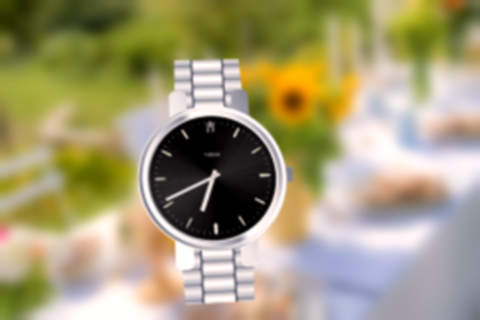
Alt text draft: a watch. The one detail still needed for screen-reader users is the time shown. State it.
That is 6:41
